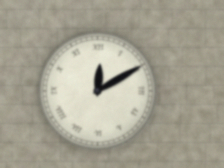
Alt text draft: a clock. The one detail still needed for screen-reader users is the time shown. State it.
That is 12:10
